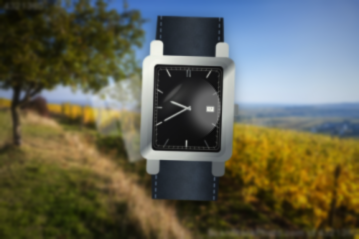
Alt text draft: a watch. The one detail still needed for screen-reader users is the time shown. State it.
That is 9:40
